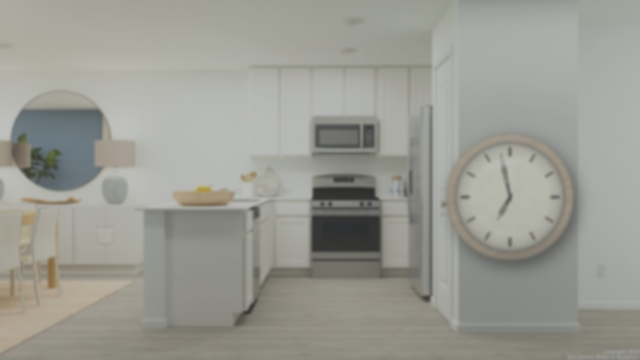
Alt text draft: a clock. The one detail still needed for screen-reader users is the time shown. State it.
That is 6:58
